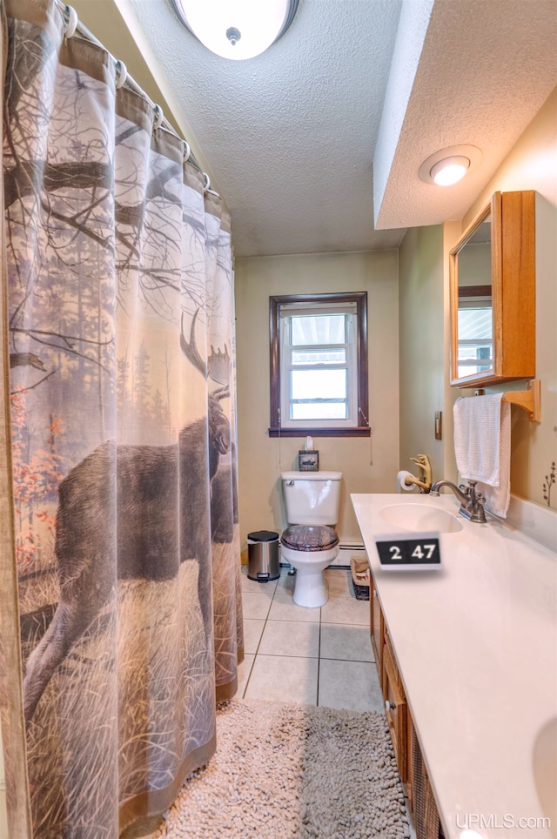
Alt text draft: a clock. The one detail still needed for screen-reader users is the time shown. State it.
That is 2:47
